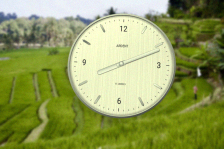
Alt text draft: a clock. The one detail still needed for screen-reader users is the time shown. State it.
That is 8:11
